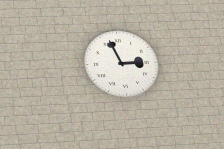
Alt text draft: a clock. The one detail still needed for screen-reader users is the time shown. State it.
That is 2:57
